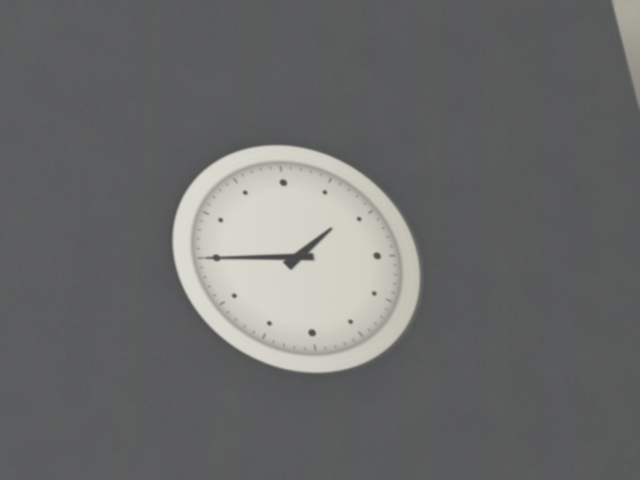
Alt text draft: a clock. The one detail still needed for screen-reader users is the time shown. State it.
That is 1:45
